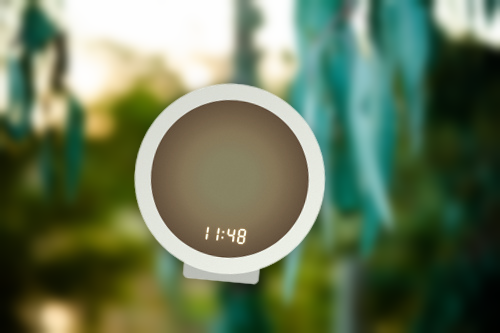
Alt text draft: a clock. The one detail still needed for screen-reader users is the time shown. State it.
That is 11:48
